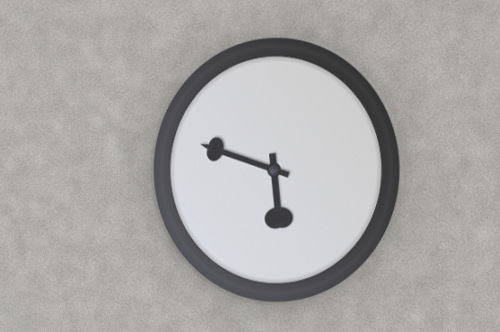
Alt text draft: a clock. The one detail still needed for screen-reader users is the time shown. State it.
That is 5:48
